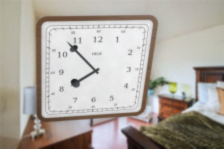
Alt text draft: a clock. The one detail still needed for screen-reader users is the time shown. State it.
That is 7:53
